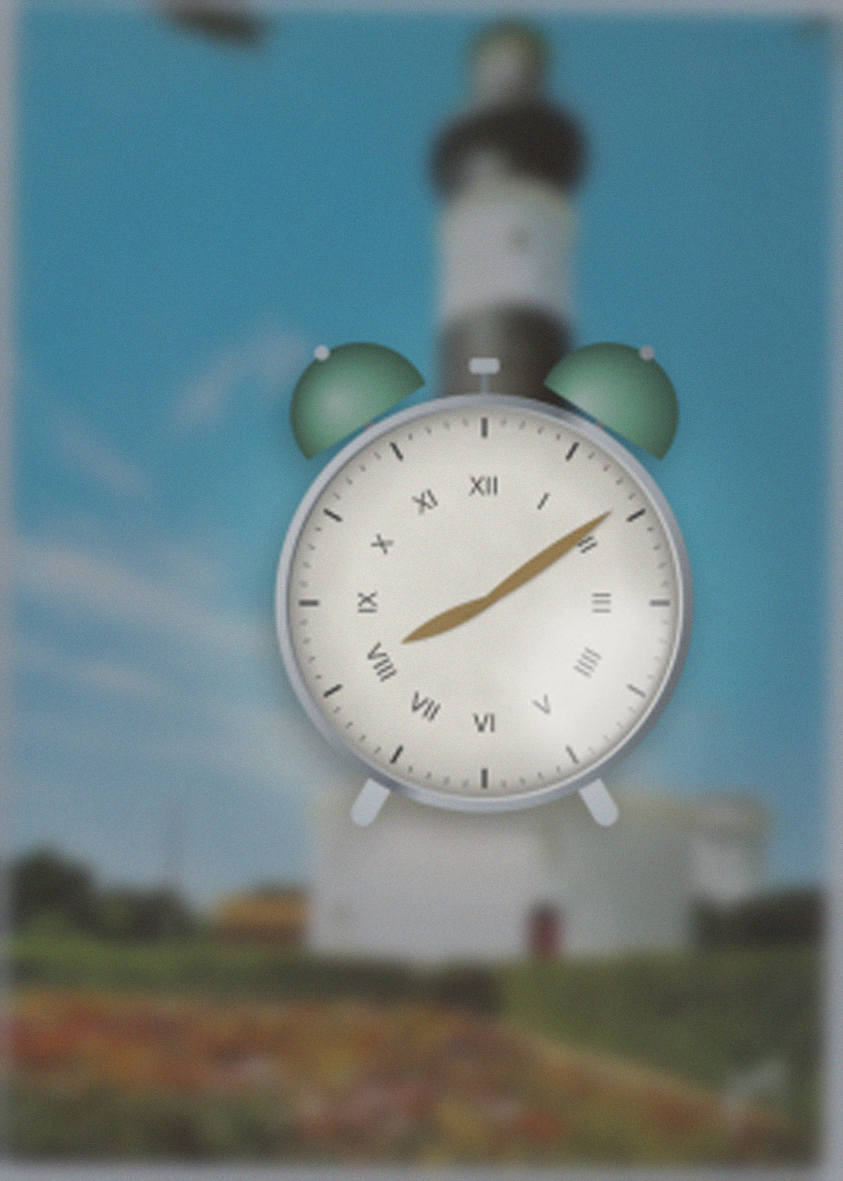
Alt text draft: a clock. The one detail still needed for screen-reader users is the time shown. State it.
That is 8:09
